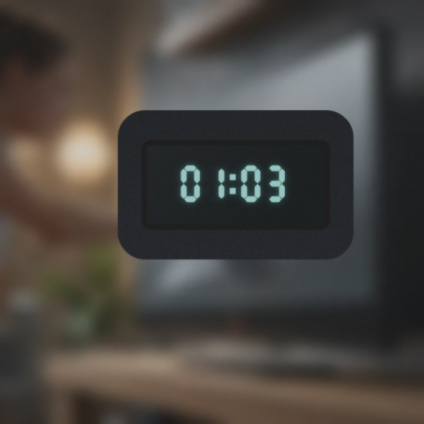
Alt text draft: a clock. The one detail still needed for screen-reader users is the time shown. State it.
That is 1:03
